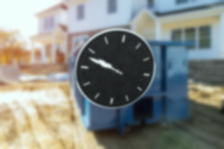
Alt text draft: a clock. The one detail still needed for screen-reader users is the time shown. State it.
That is 9:48
